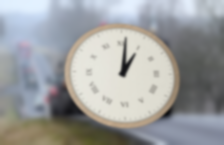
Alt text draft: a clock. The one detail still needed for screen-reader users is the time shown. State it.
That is 1:01
